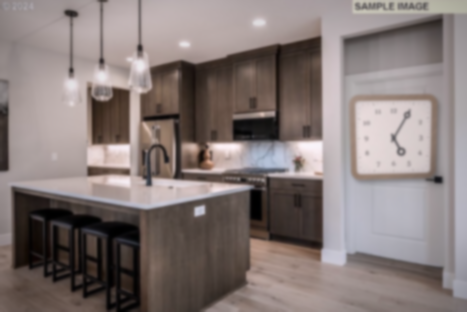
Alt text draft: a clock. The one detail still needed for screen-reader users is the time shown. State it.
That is 5:05
